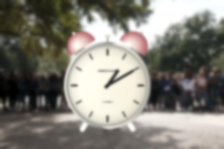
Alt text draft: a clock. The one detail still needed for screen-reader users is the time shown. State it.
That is 1:10
